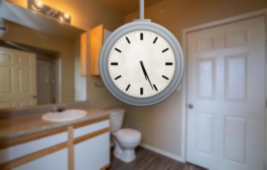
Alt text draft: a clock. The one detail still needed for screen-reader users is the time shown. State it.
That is 5:26
